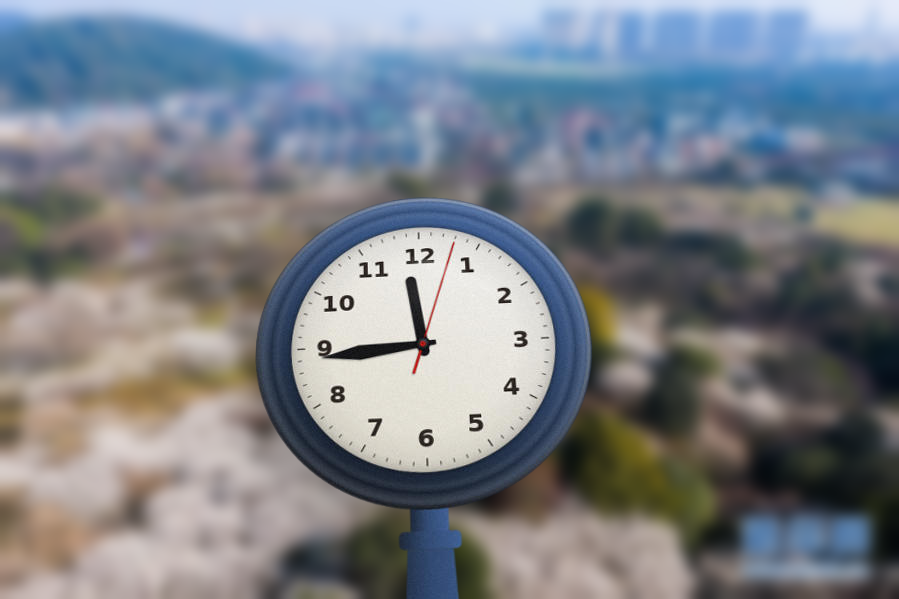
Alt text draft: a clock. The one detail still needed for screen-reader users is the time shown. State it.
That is 11:44:03
